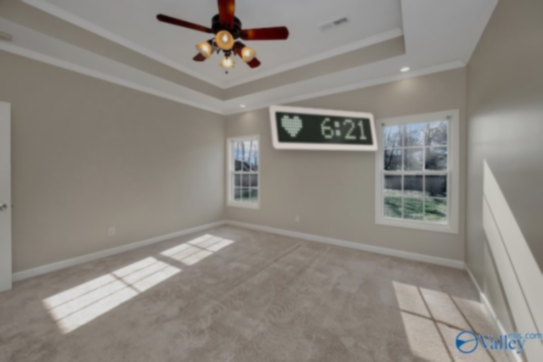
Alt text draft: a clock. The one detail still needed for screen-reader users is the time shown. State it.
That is 6:21
